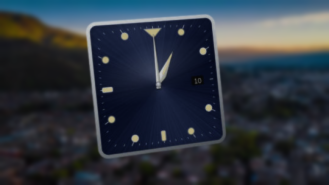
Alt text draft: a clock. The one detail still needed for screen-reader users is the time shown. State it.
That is 1:00
